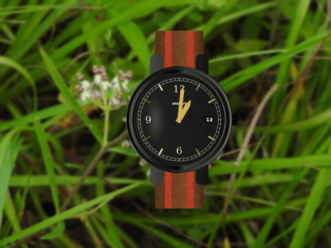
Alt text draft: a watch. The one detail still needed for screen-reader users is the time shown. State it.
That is 1:01
